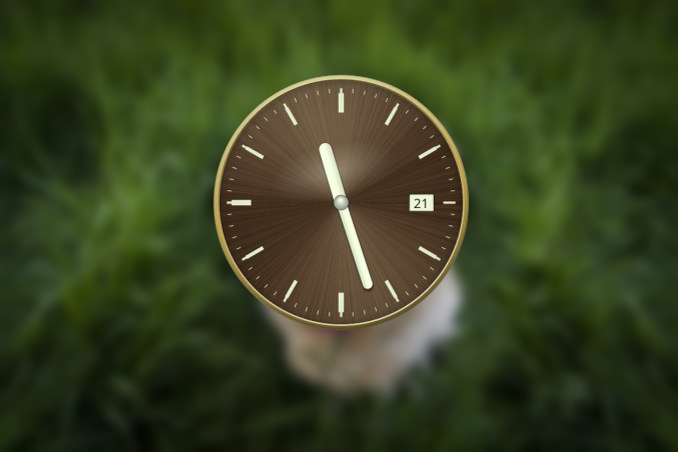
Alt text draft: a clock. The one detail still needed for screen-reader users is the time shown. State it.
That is 11:27
